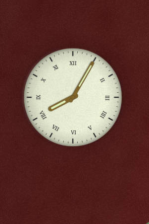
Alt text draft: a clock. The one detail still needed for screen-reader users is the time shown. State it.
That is 8:05
